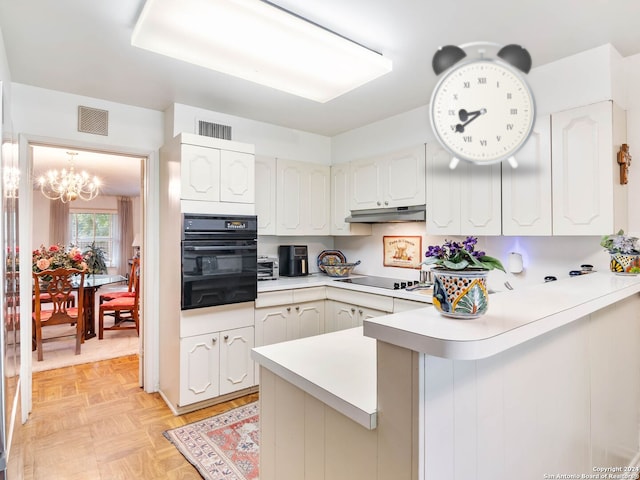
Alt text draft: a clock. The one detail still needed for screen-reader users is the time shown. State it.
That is 8:39
